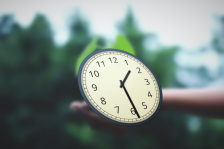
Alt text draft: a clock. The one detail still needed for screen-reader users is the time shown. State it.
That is 1:29
